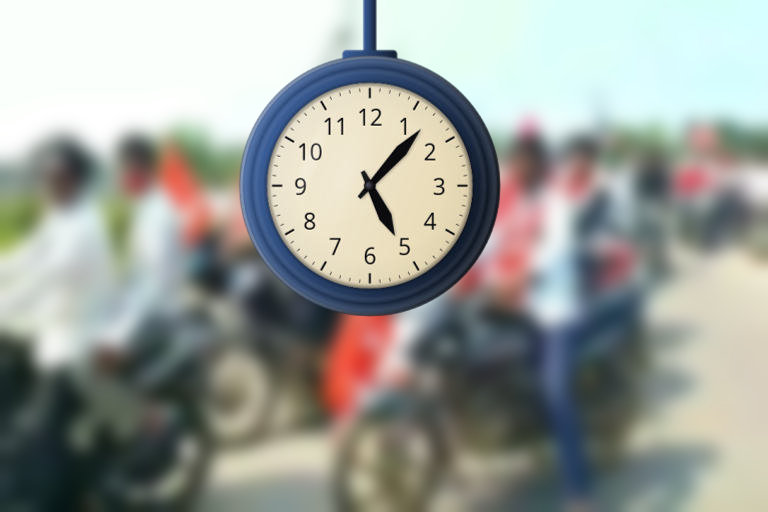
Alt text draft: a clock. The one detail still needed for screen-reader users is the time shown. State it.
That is 5:07
